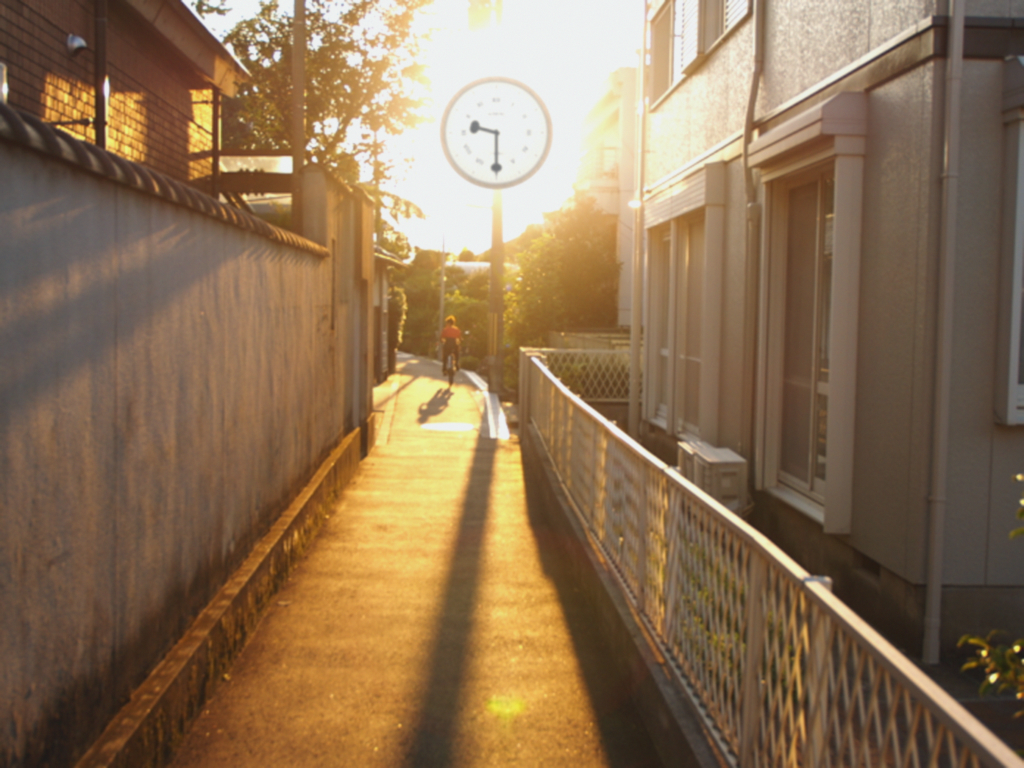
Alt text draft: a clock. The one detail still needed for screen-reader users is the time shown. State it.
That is 9:30
